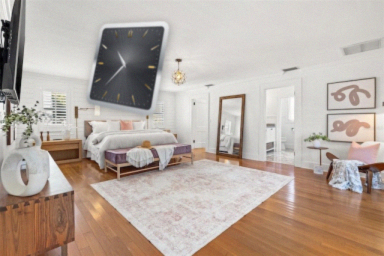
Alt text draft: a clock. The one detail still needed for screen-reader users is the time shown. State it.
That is 10:37
